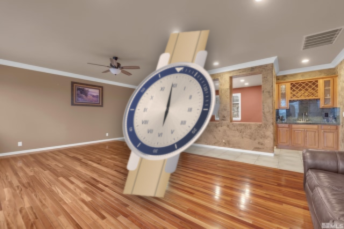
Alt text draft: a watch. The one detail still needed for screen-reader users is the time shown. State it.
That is 5:59
